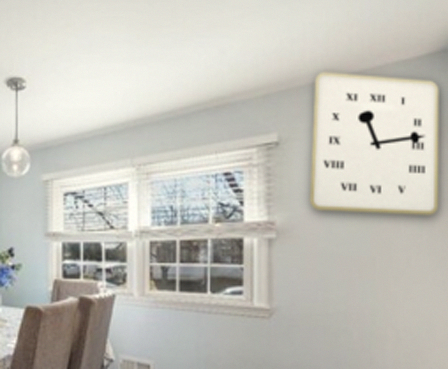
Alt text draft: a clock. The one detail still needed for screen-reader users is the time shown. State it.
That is 11:13
